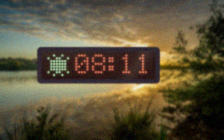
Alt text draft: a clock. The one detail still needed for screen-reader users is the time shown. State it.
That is 8:11
